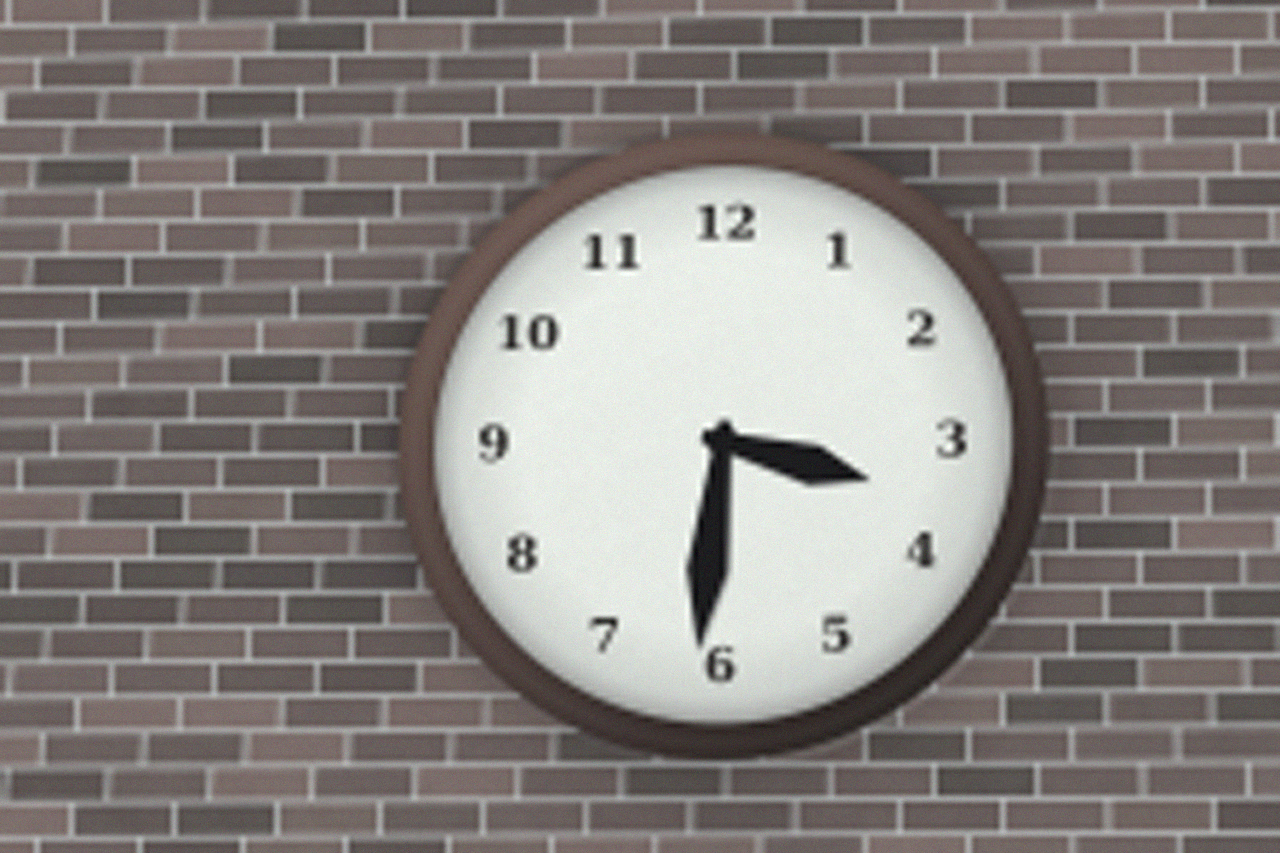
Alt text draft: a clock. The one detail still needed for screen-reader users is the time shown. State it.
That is 3:31
